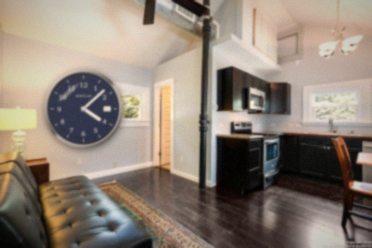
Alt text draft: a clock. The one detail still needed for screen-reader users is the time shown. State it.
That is 4:08
